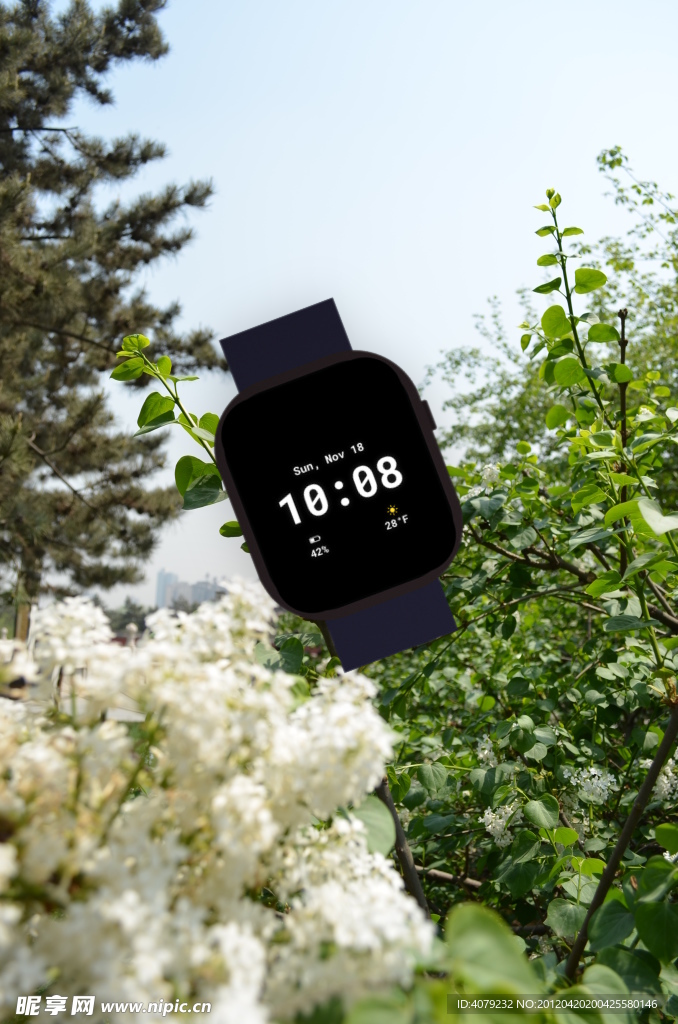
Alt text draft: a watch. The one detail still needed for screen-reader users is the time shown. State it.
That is 10:08
